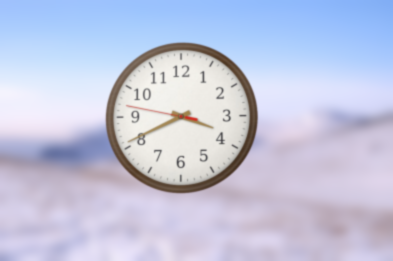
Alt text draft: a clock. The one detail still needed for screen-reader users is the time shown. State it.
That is 3:40:47
